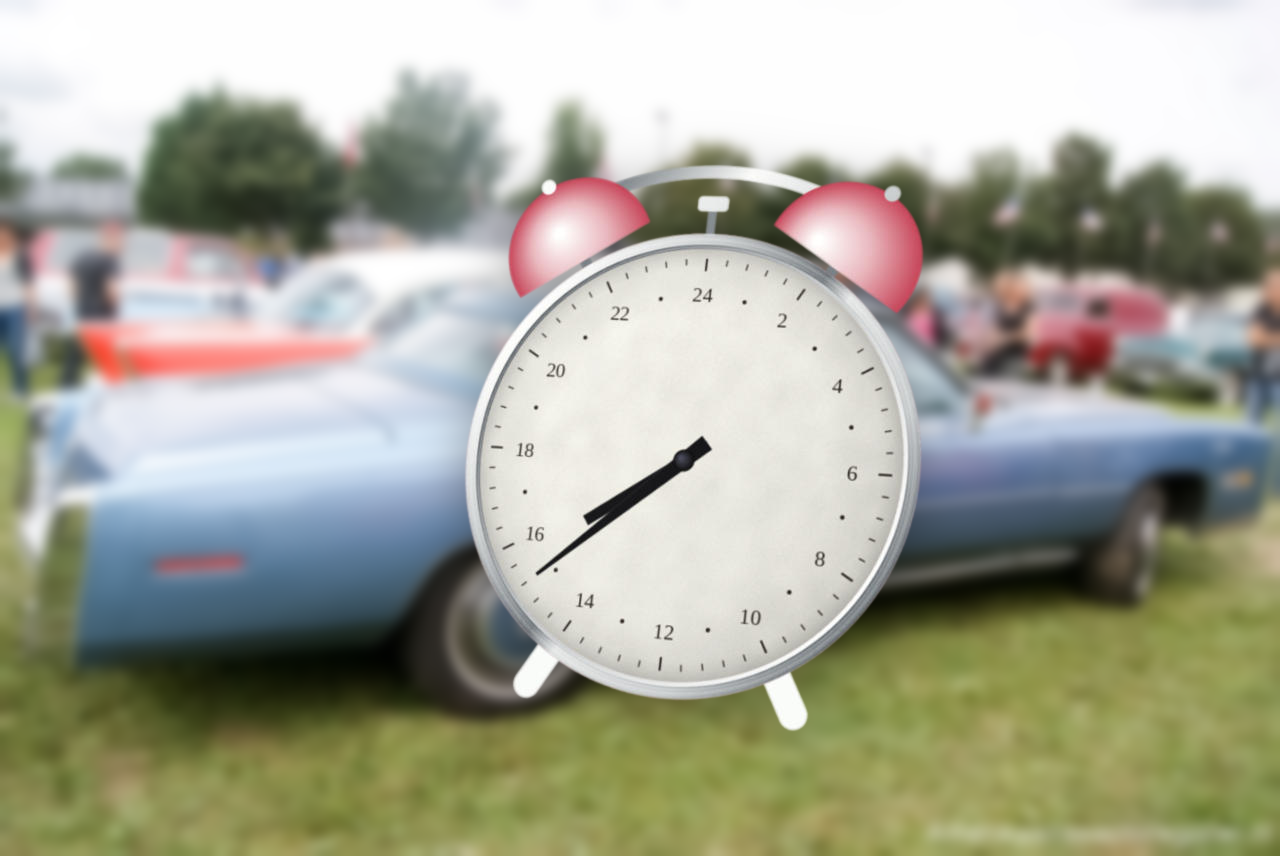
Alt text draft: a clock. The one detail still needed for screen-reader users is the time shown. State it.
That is 15:38
